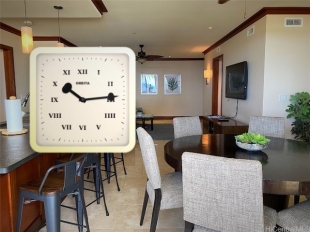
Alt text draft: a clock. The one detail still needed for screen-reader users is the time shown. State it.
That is 10:14
